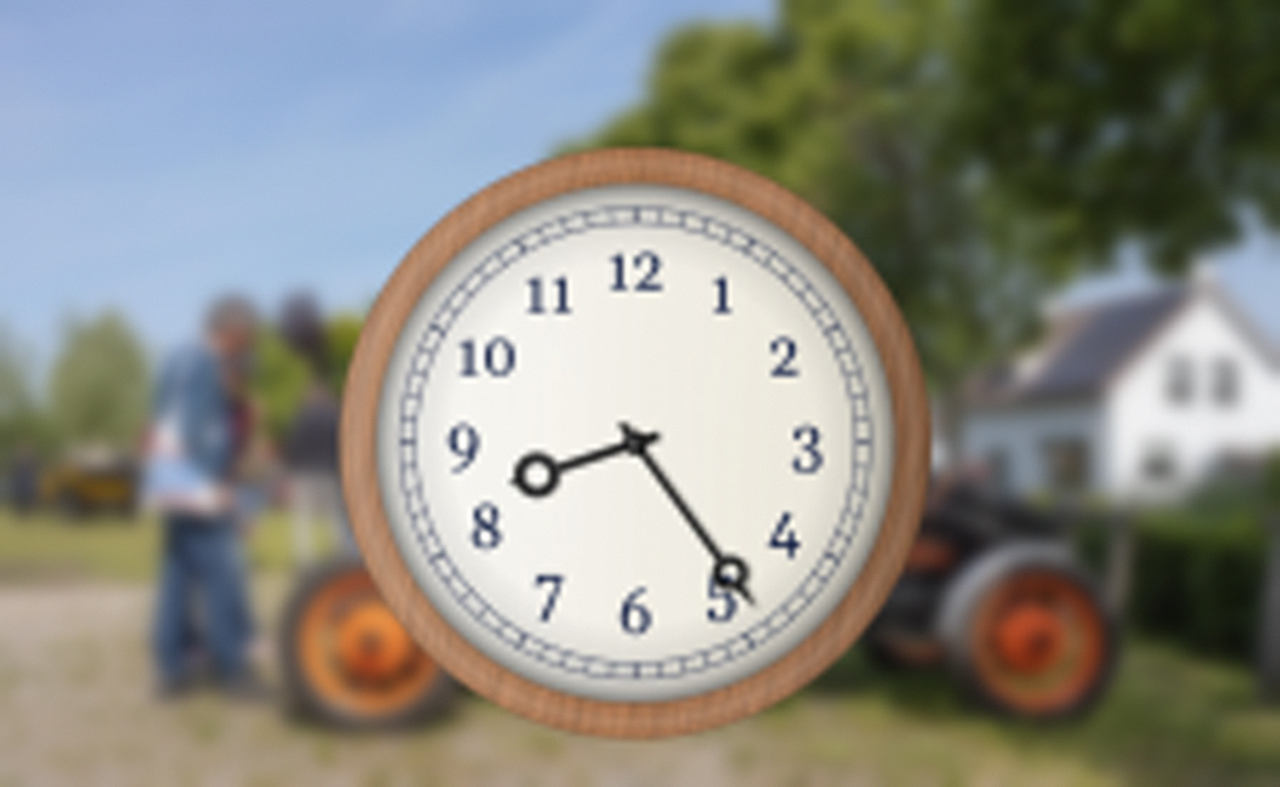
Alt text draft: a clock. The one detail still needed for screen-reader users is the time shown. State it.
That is 8:24
